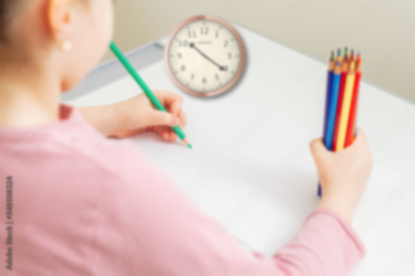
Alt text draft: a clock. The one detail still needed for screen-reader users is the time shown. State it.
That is 10:21
